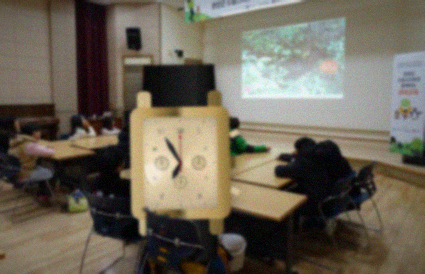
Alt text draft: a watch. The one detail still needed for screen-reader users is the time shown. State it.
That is 6:55
